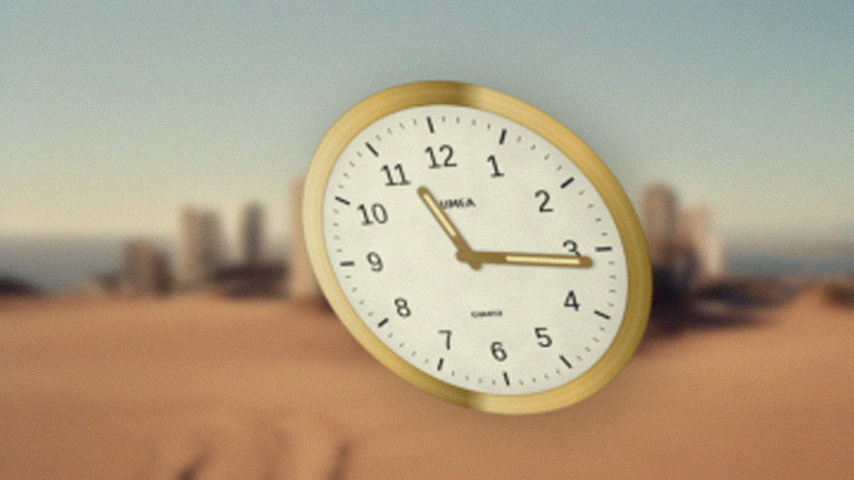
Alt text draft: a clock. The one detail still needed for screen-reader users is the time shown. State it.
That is 11:16
